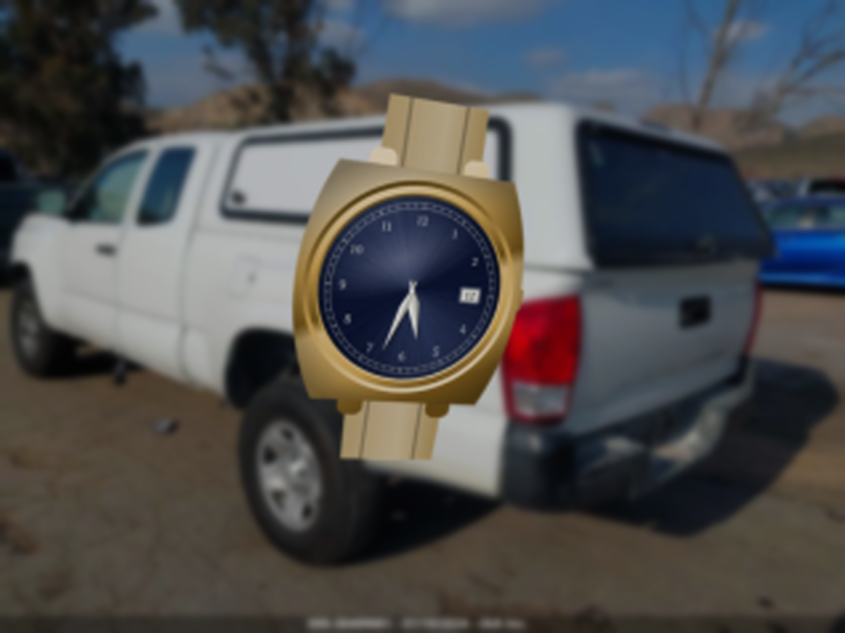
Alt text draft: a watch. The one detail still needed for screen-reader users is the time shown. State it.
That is 5:33
